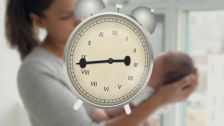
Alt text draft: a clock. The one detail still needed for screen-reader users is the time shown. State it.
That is 2:43
